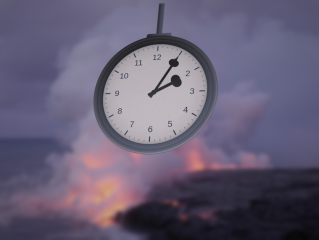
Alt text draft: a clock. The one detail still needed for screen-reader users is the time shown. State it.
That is 2:05
